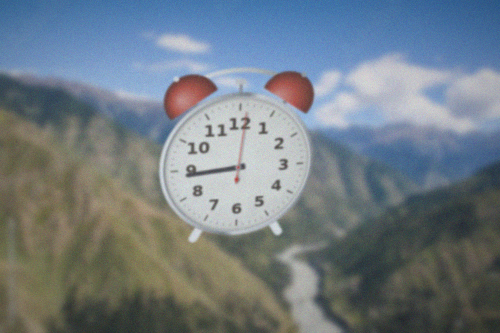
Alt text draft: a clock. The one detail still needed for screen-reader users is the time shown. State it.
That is 8:44:01
